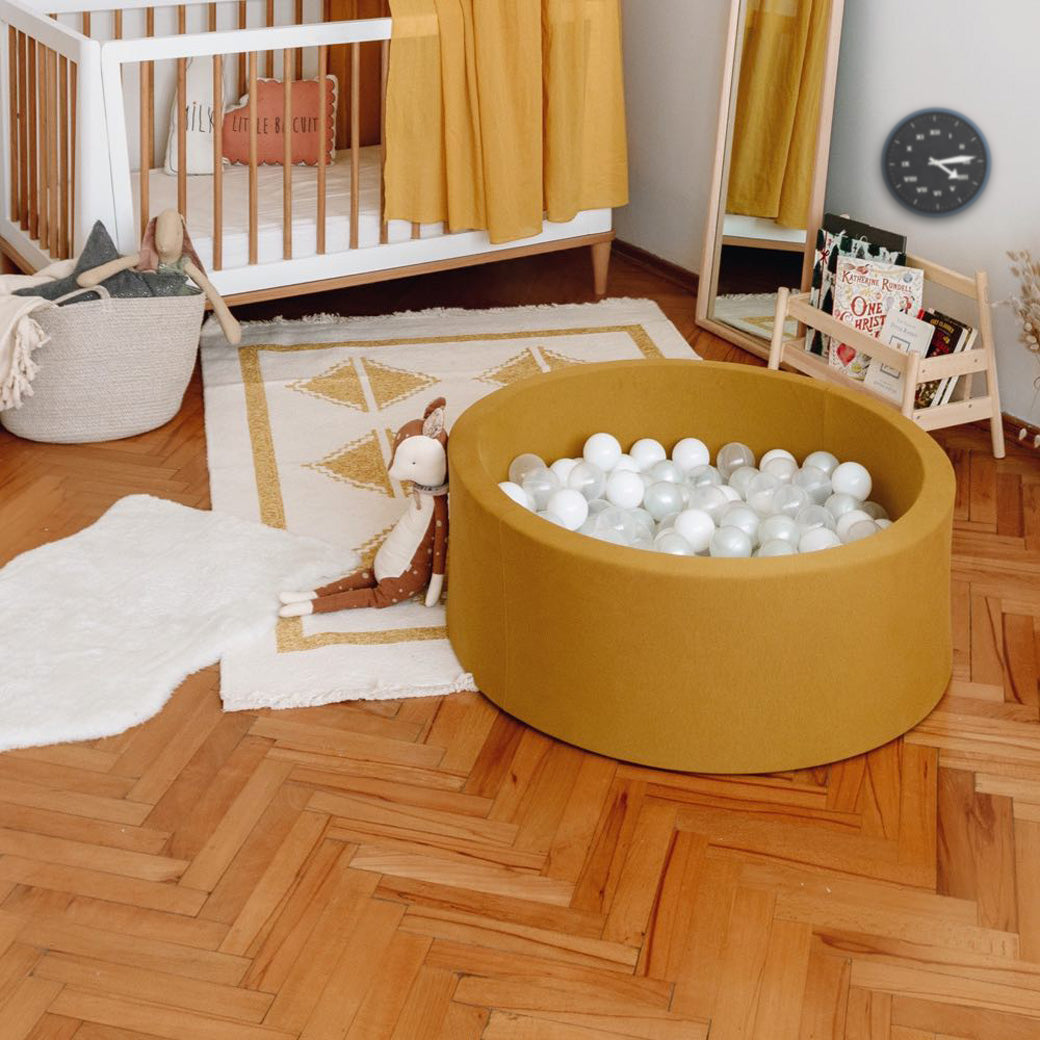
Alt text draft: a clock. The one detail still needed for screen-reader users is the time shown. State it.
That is 4:14
